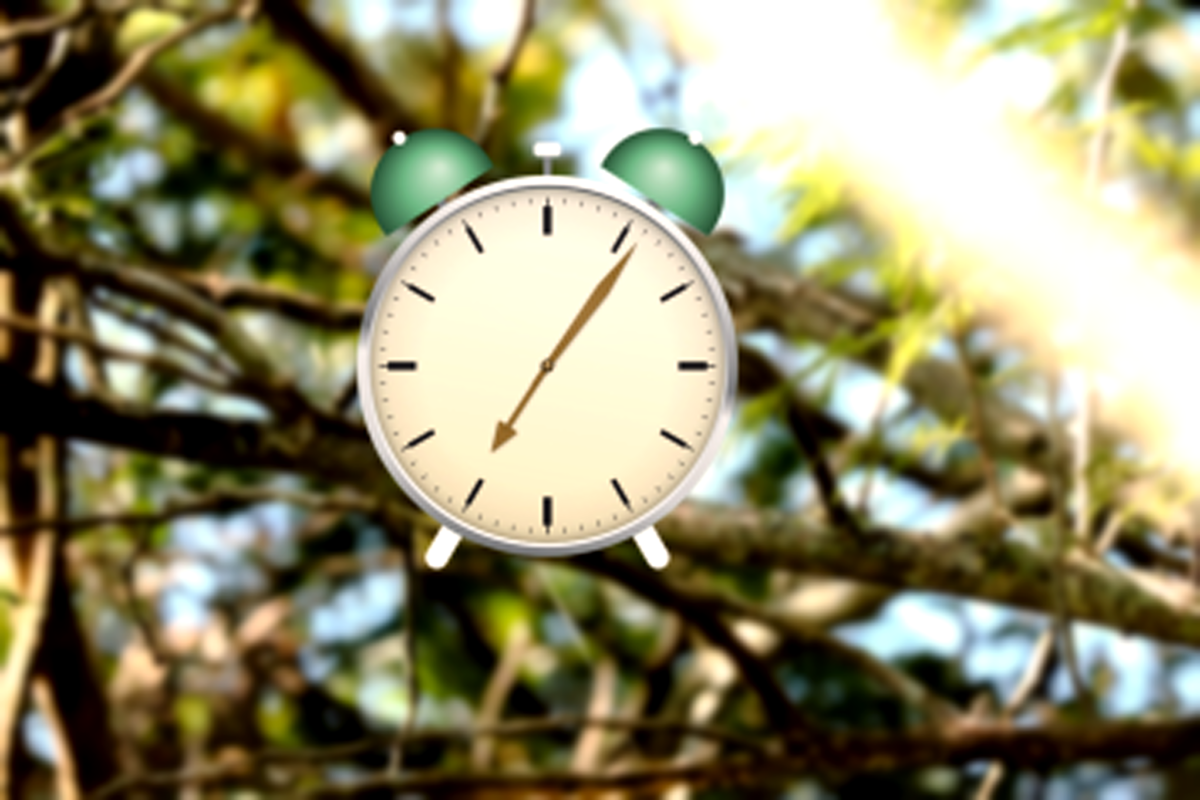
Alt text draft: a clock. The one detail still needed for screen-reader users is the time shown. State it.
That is 7:06
